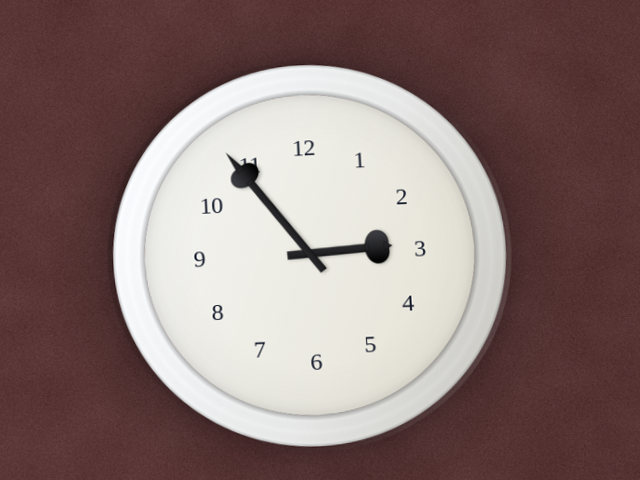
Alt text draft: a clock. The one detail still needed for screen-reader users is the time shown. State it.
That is 2:54
